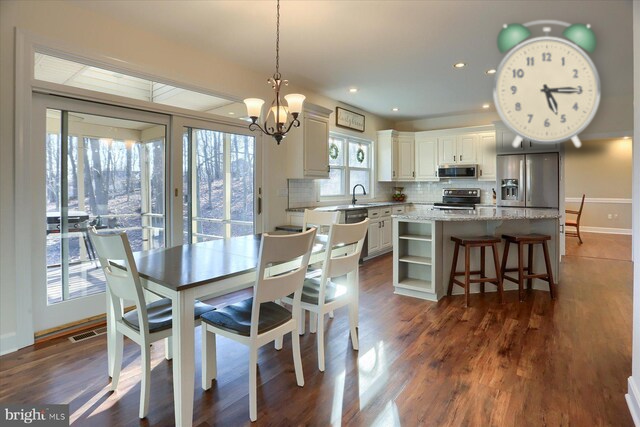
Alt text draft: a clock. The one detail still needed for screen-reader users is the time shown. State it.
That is 5:15
